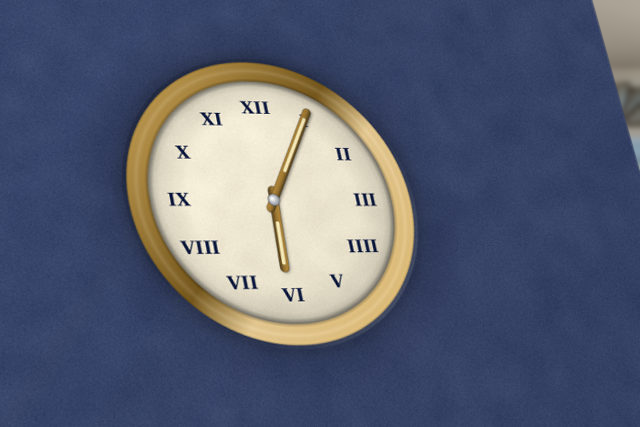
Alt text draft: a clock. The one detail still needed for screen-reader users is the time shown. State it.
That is 6:05
